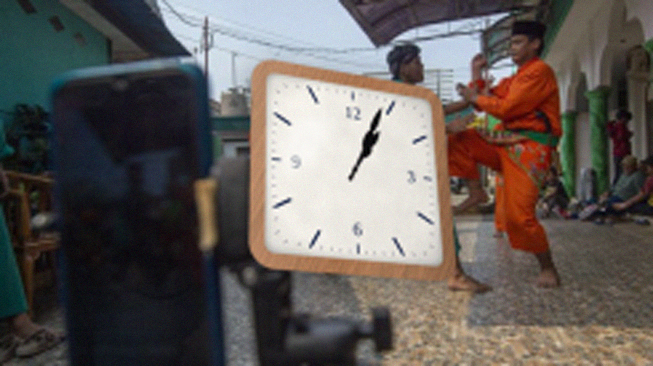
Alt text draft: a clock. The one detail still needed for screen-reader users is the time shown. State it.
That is 1:04
